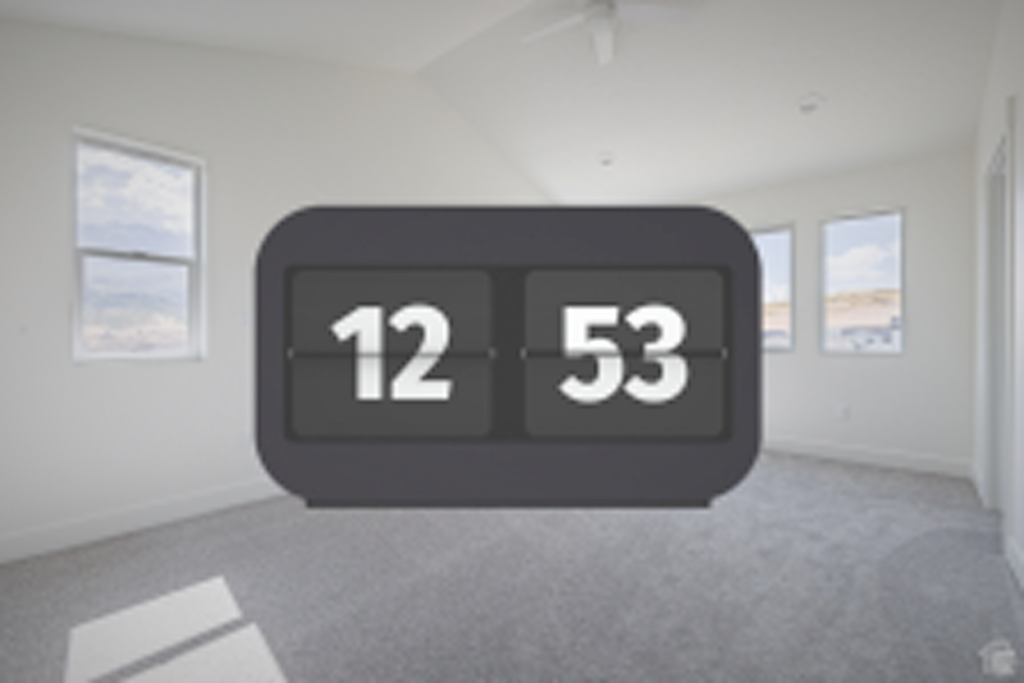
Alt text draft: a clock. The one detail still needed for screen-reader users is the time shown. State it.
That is 12:53
